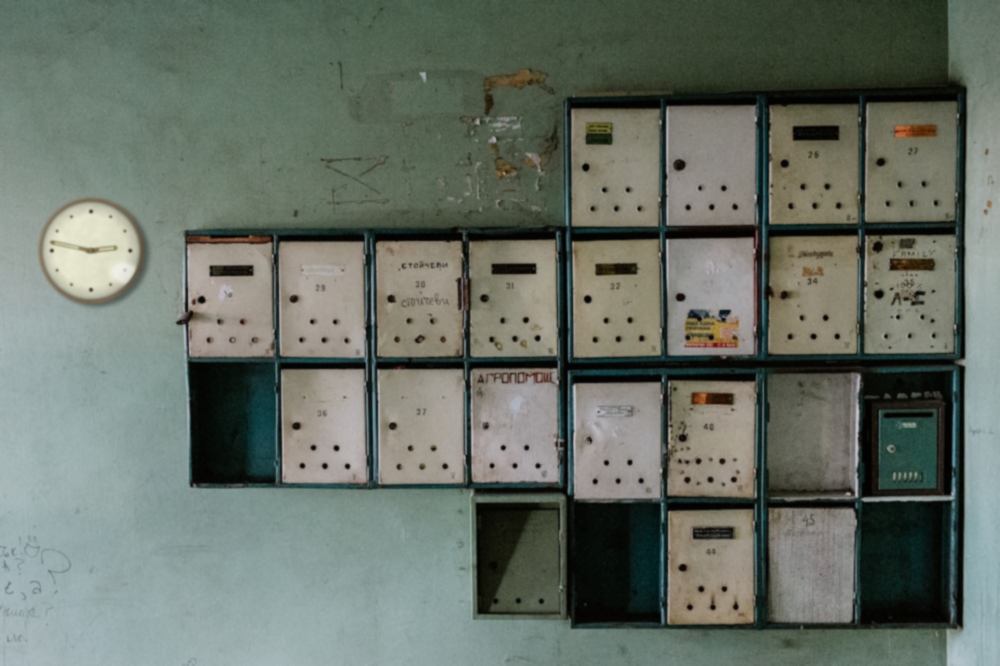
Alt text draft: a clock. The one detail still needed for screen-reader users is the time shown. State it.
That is 2:47
